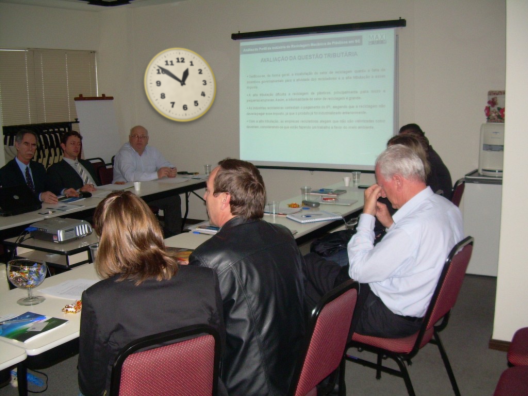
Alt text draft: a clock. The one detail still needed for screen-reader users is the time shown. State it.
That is 12:51
